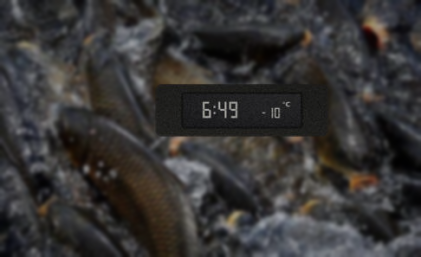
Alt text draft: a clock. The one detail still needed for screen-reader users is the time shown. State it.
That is 6:49
